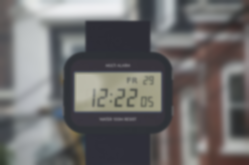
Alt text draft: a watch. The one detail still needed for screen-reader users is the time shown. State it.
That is 12:22
